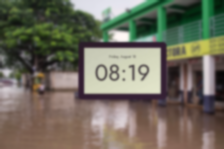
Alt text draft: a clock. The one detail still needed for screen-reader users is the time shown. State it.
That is 8:19
